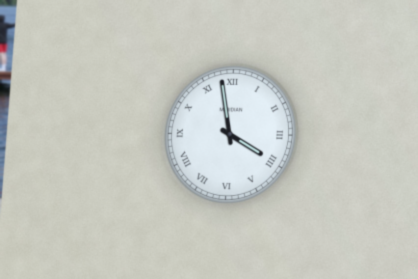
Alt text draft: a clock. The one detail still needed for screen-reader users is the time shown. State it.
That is 3:58
